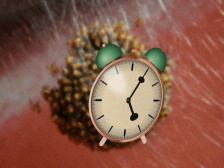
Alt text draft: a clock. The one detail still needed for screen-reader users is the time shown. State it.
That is 5:05
